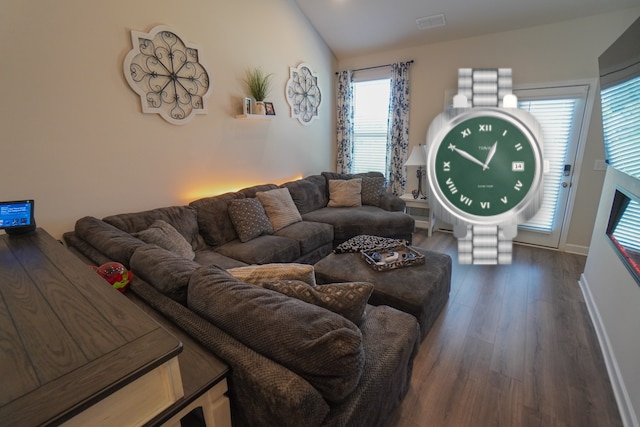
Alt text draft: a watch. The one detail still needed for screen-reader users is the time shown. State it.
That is 12:50
